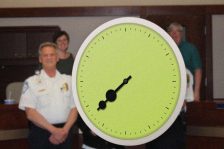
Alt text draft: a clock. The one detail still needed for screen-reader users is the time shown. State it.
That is 7:38
